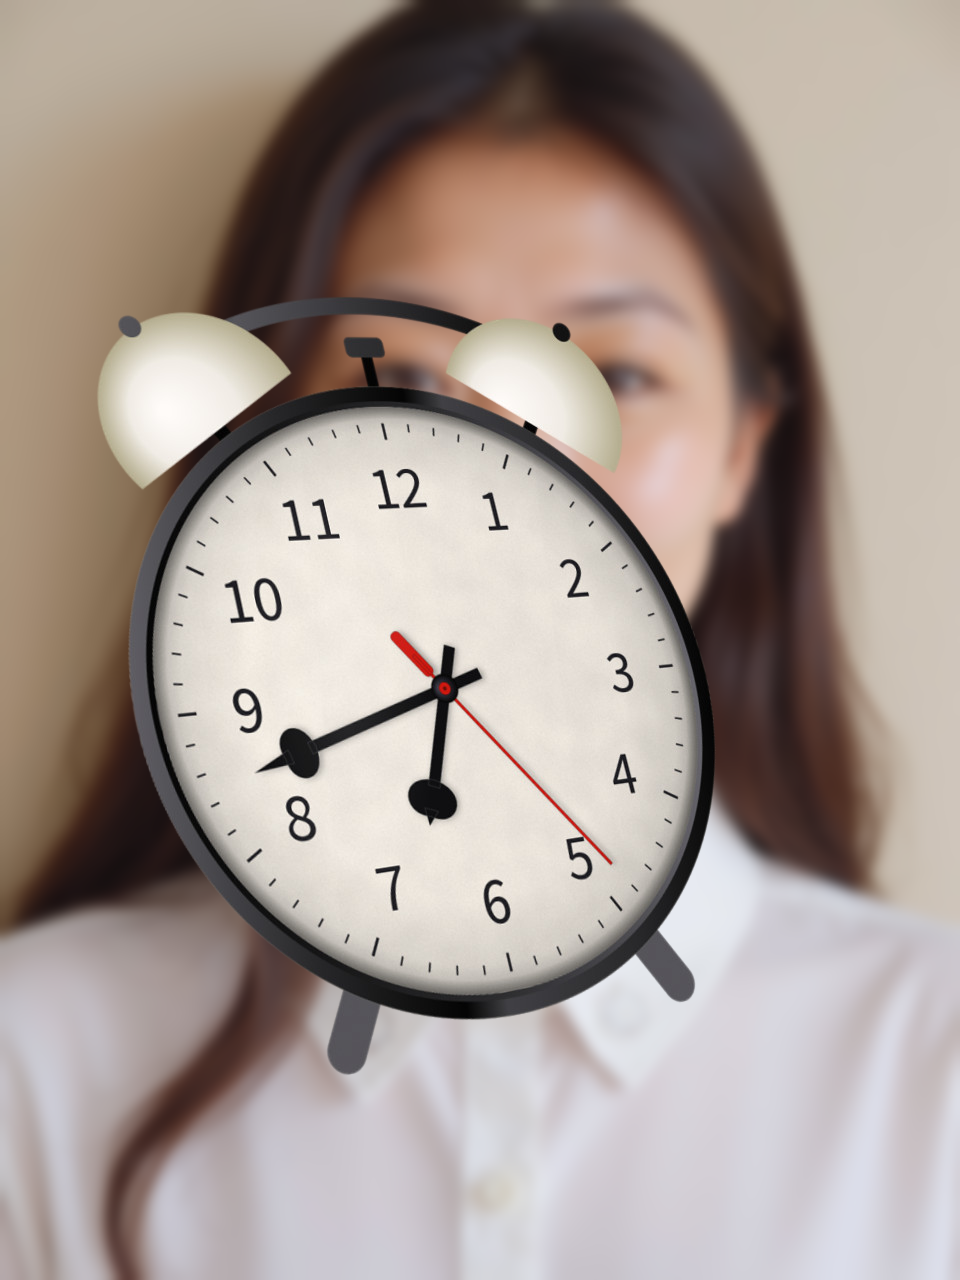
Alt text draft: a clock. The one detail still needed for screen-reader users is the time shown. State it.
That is 6:42:24
